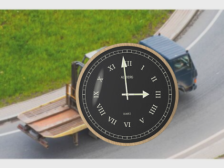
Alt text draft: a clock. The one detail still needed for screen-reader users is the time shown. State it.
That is 2:59
